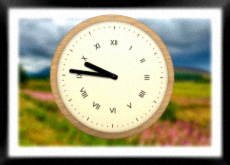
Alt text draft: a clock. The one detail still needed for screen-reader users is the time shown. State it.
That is 9:46
